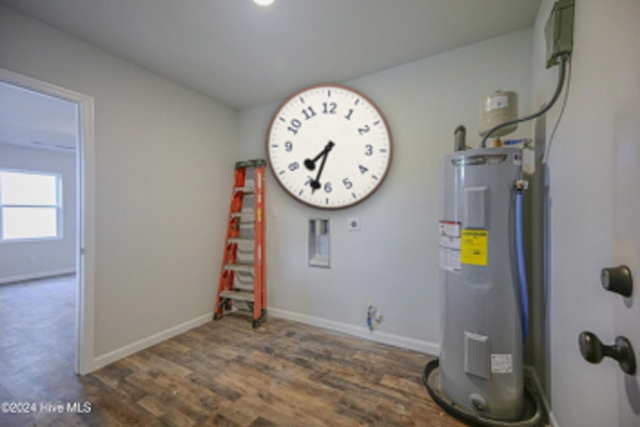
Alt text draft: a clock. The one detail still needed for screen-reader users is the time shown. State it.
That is 7:33
